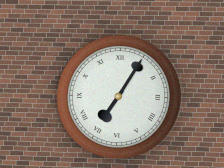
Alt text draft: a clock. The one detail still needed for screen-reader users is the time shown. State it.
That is 7:05
